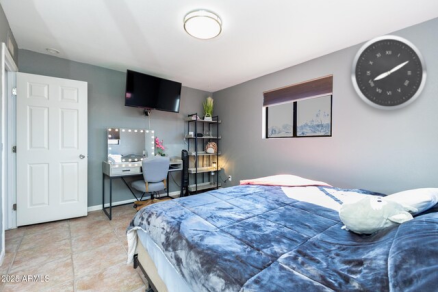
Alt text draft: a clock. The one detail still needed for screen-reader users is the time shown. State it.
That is 8:10
